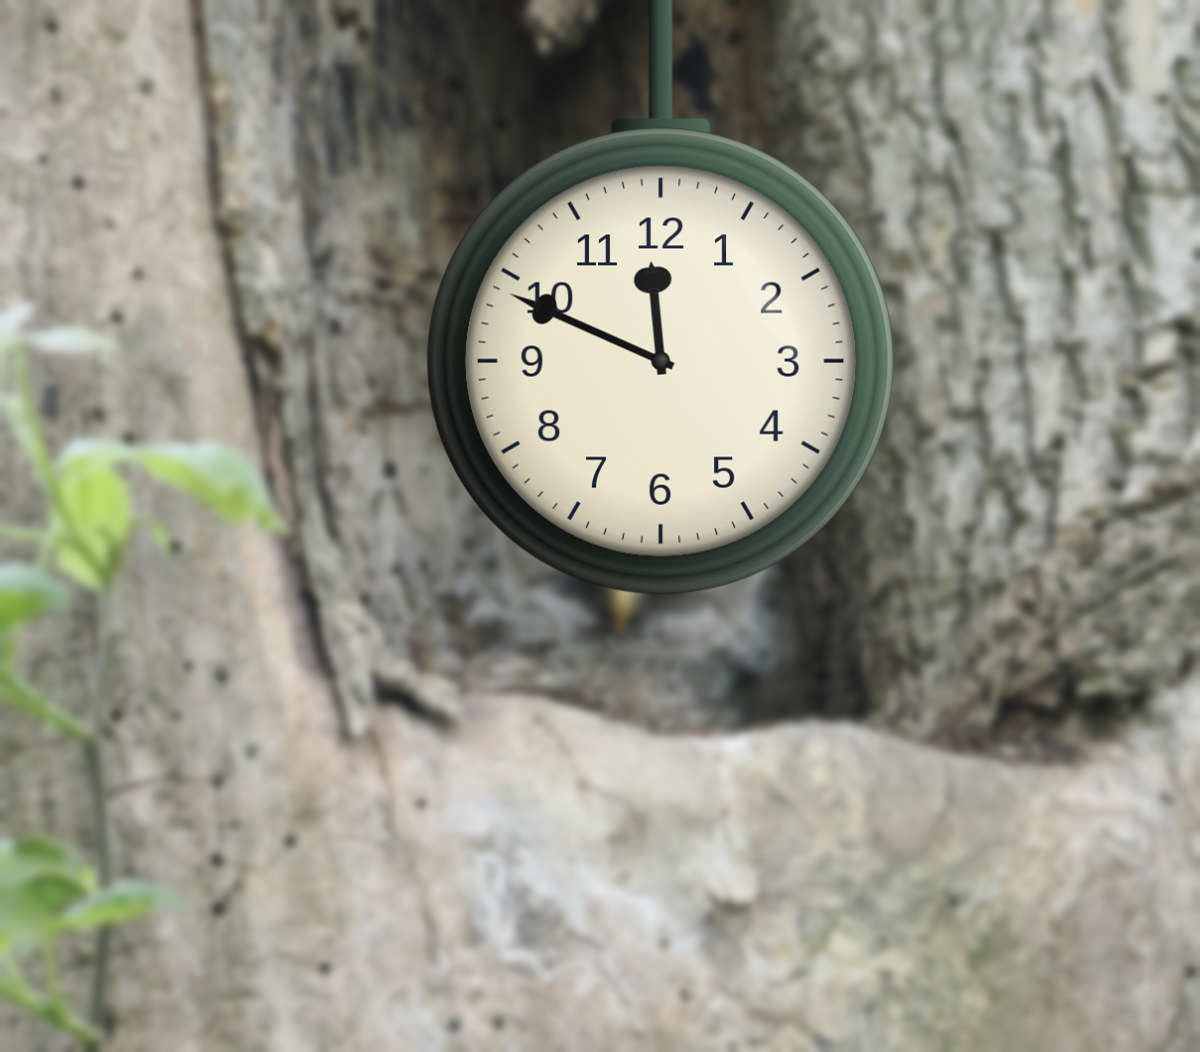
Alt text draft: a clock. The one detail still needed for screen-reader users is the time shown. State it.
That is 11:49
